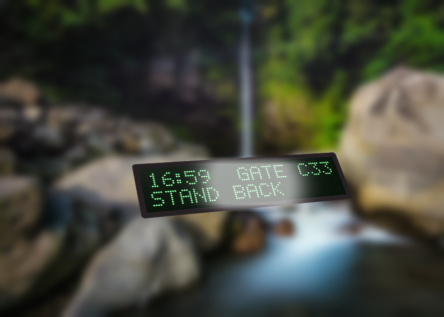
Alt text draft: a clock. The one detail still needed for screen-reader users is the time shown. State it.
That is 16:59
